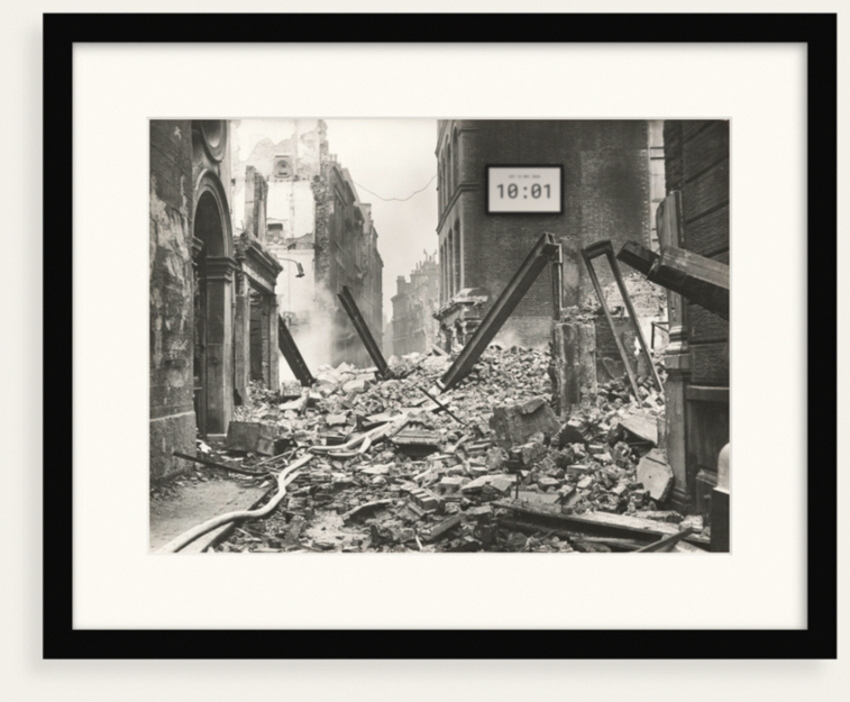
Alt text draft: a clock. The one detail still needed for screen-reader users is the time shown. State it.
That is 10:01
